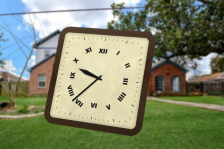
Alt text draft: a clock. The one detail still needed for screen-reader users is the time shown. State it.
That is 9:37
